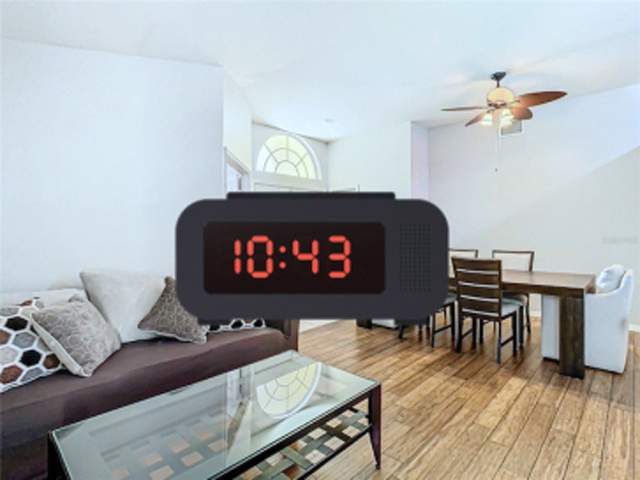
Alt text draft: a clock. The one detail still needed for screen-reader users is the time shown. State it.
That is 10:43
